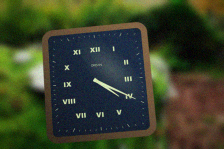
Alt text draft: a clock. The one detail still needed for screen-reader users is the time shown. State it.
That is 4:20
